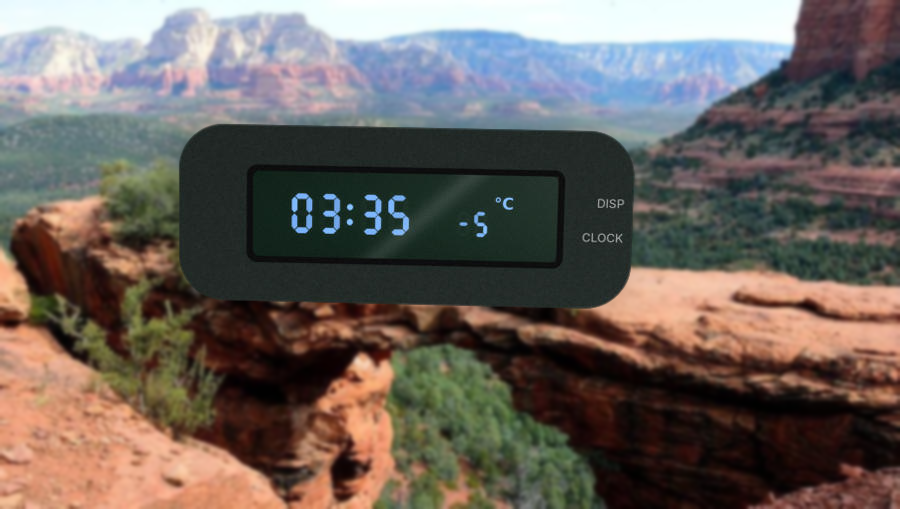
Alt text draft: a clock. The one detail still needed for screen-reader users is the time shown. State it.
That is 3:35
